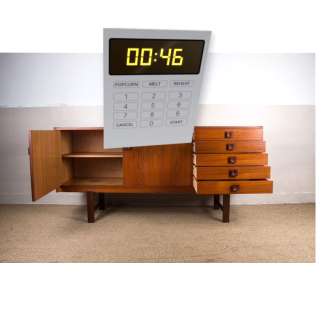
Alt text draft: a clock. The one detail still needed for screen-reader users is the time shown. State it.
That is 0:46
